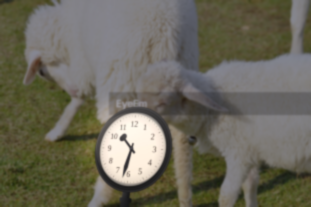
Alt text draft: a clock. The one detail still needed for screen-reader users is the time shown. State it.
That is 10:32
